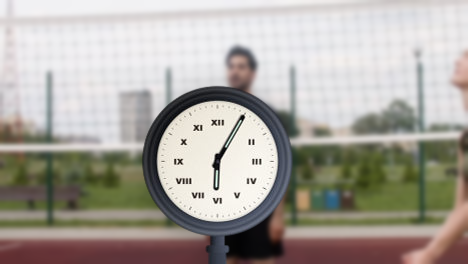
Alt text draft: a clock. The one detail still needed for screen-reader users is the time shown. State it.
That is 6:05
